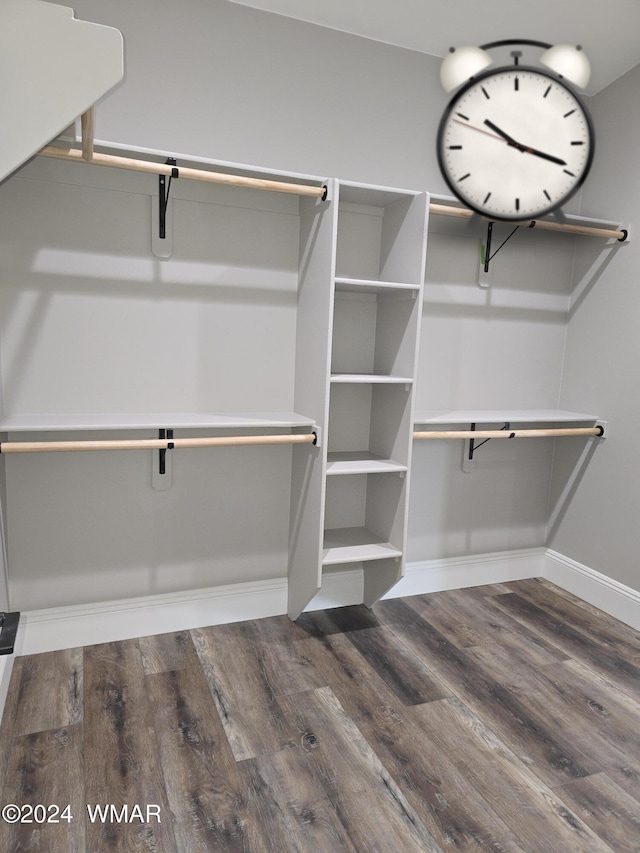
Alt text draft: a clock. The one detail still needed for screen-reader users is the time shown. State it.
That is 10:18:49
